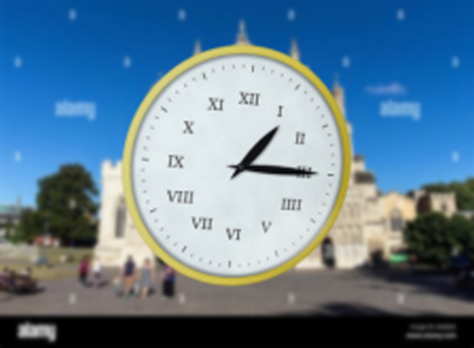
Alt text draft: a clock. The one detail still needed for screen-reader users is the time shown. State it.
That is 1:15
